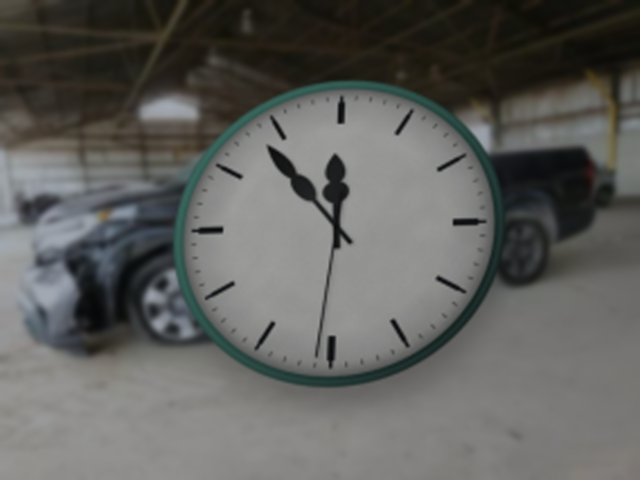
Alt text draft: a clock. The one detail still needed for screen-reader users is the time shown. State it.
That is 11:53:31
